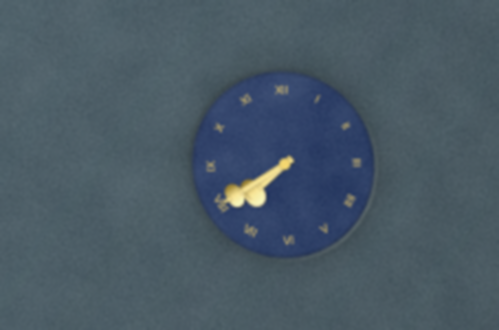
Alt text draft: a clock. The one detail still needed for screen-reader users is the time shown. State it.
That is 7:40
